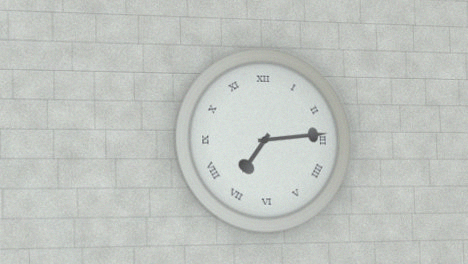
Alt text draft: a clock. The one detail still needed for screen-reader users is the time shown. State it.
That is 7:14
